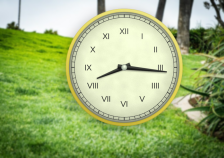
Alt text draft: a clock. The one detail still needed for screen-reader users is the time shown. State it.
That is 8:16
